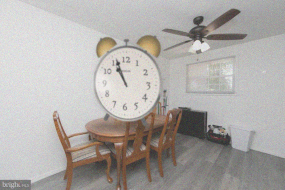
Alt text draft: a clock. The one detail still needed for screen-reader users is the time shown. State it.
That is 10:56
